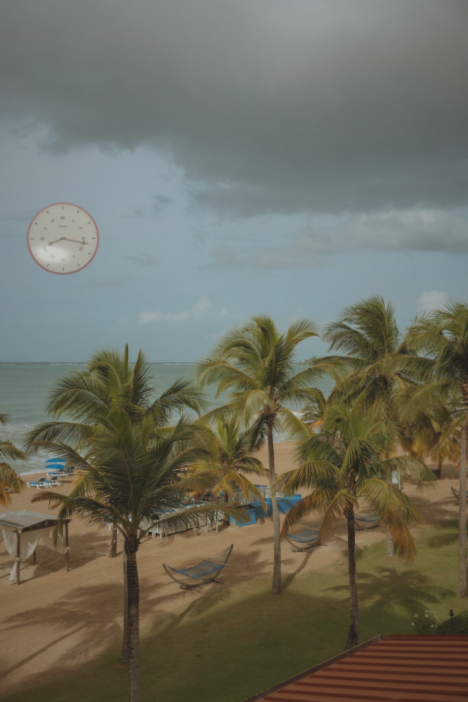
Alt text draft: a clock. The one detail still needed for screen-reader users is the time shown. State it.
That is 8:17
